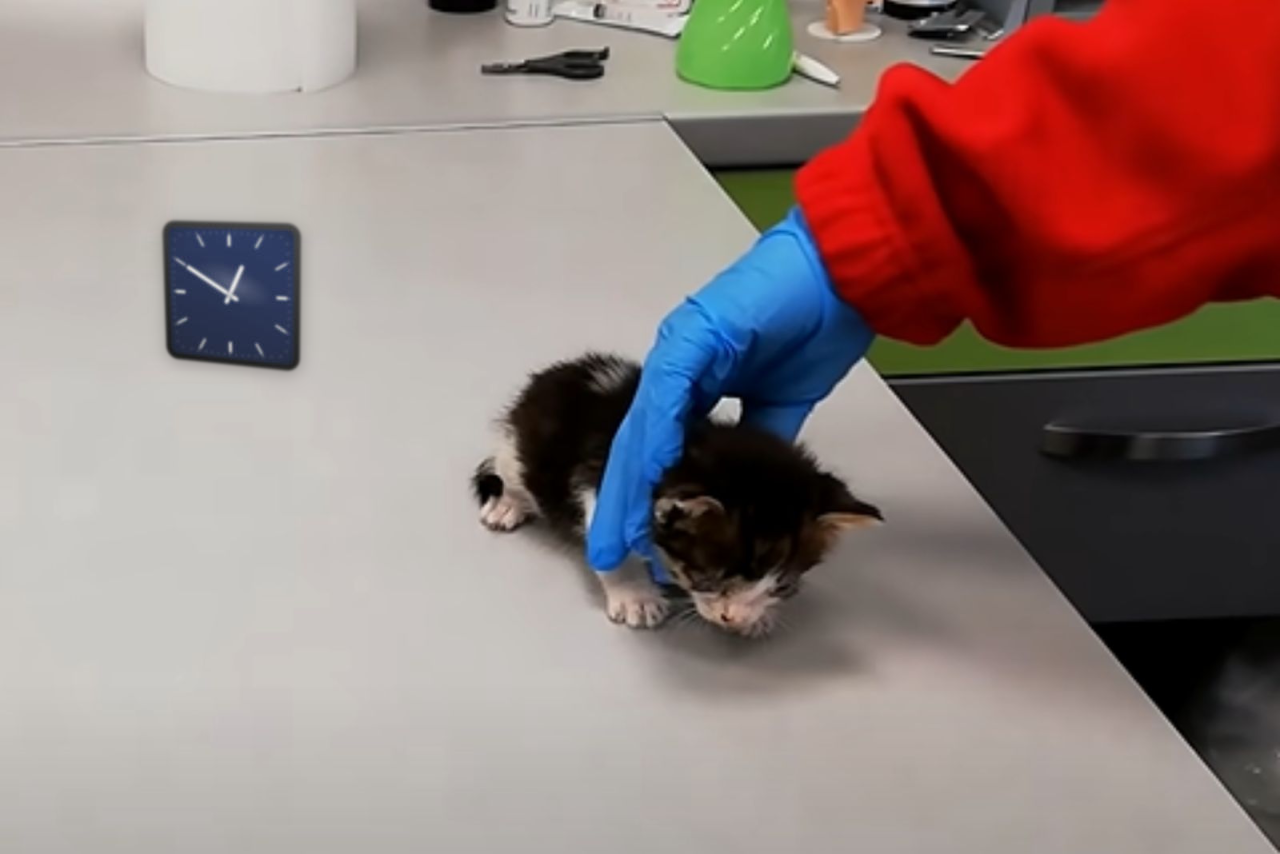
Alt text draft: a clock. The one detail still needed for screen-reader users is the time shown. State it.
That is 12:50
